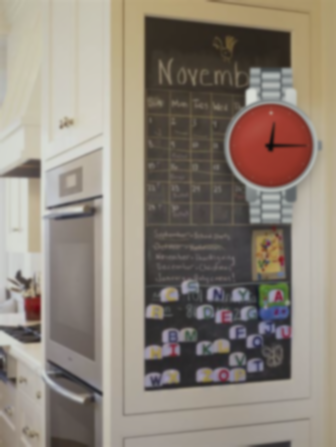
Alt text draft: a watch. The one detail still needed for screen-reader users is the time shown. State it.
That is 12:15
